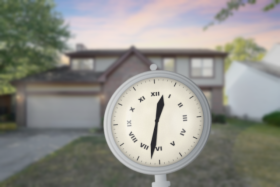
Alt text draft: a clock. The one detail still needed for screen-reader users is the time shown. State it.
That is 12:32
